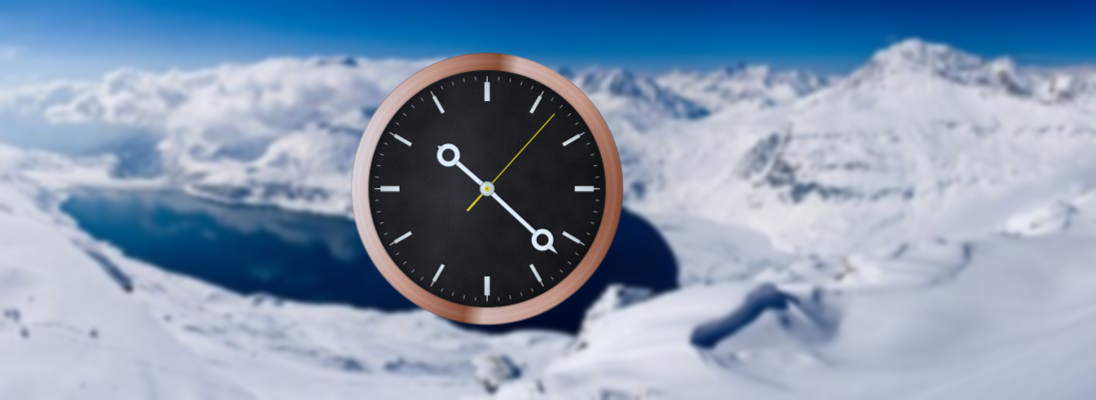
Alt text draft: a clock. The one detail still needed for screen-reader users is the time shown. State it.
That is 10:22:07
